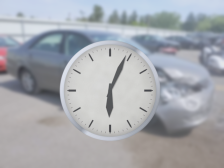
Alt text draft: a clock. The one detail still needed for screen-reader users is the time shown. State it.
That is 6:04
